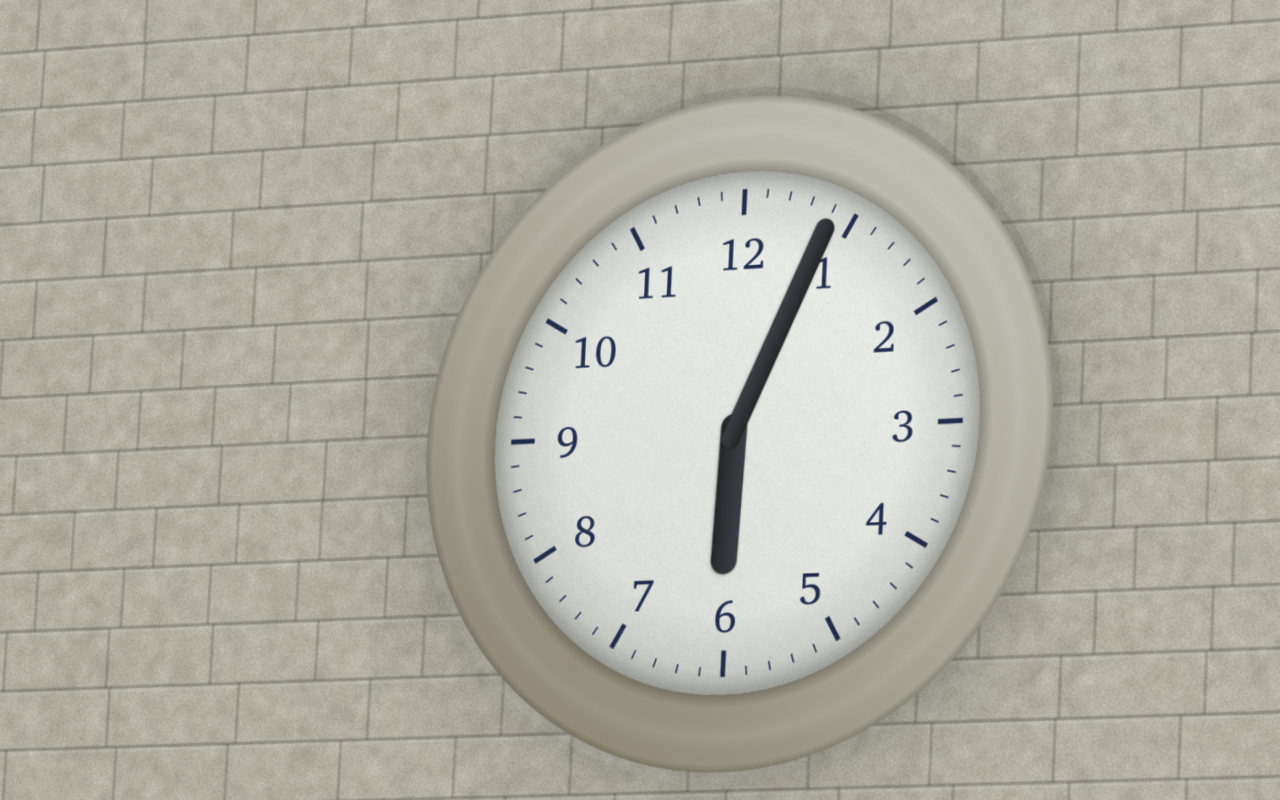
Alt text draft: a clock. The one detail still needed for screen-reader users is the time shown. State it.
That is 6:04
